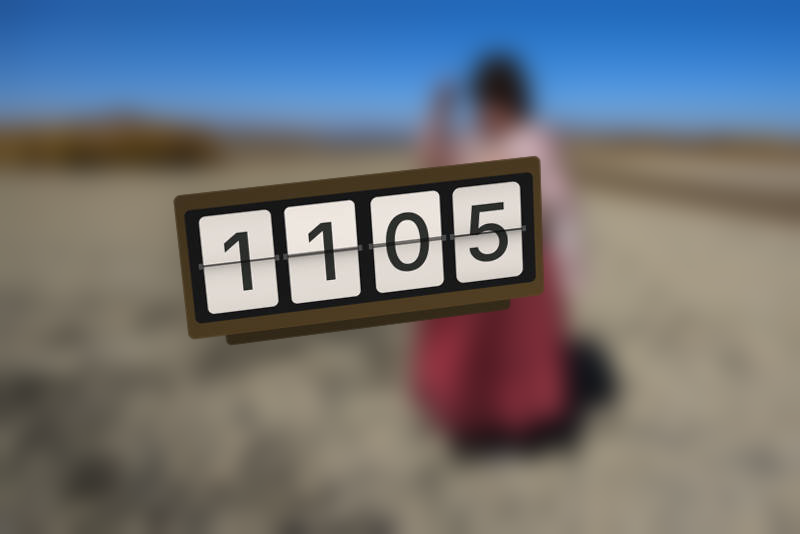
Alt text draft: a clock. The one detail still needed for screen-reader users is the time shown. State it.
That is 11:05
